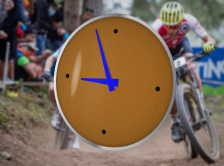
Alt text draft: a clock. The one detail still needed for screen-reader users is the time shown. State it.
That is 8:56
